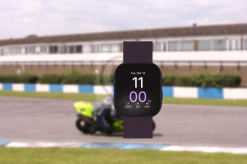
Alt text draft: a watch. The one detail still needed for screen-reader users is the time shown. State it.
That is 11:00
